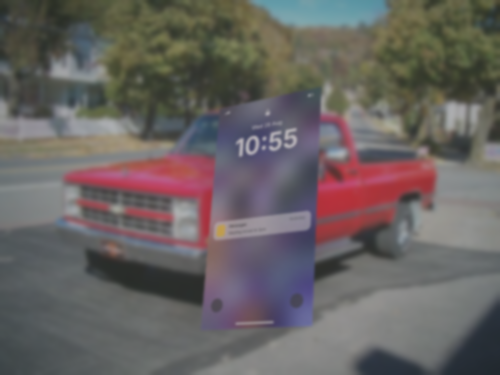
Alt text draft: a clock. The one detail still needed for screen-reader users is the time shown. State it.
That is 10:55
